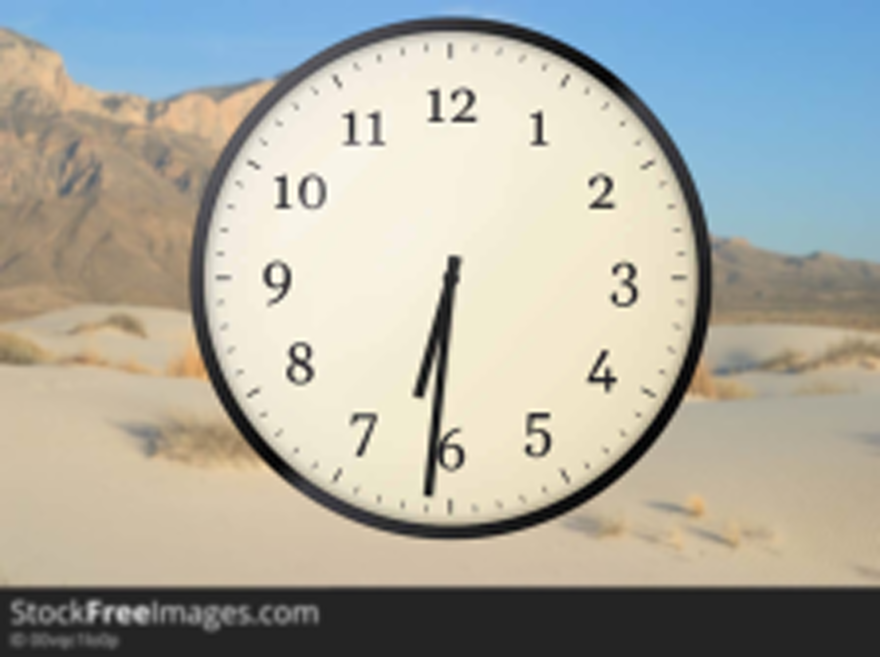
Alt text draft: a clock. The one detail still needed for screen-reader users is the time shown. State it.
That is 6:31
